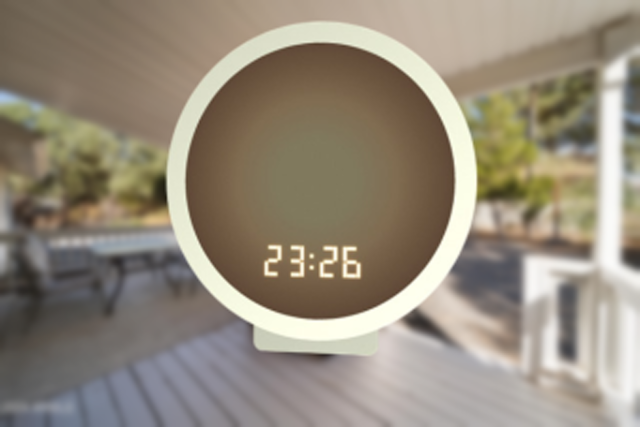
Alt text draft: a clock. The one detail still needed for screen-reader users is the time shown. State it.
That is 23:26
